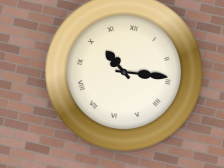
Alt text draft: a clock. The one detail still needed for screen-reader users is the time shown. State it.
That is 10:14
